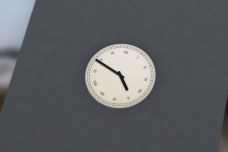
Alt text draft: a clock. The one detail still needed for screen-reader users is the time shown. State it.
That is 4:49
